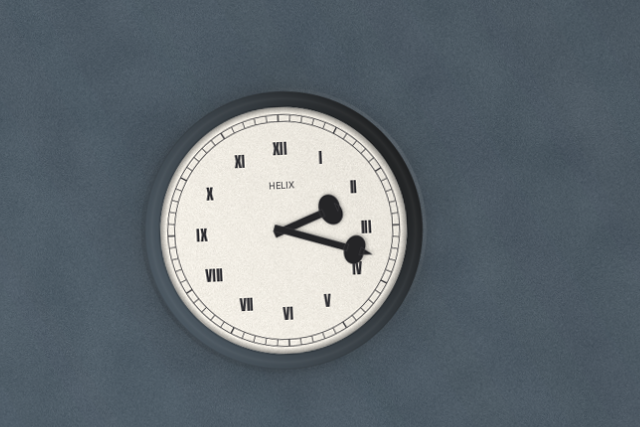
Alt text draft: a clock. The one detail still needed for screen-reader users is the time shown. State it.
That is 2:18
